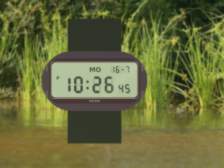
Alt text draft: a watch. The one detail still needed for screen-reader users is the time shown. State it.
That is 10:26:45
